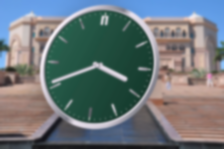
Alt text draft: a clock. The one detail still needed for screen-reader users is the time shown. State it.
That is 3:41
